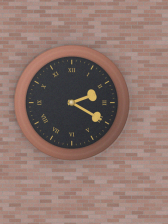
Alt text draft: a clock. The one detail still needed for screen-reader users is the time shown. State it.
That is 2:20
